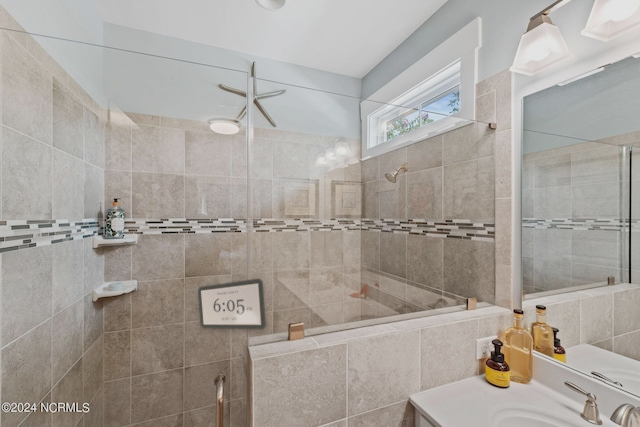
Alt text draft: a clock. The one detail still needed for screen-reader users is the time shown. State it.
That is 6:05
